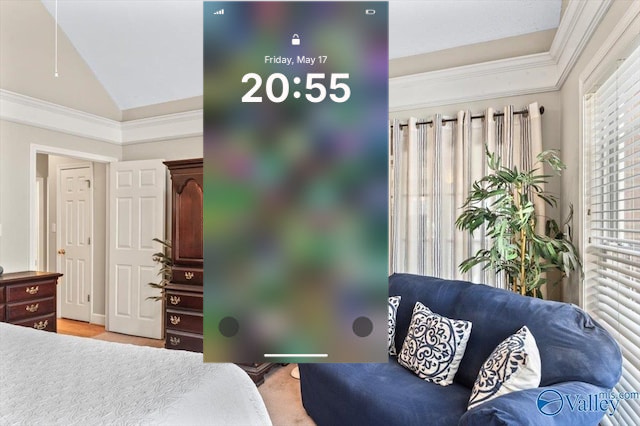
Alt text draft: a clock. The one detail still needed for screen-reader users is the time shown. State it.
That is 20:55
